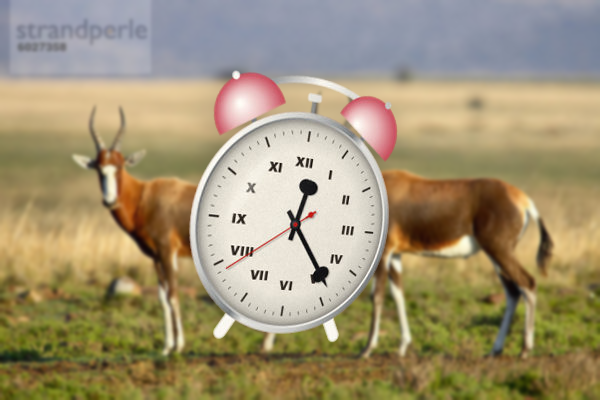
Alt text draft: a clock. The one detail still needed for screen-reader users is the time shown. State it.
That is 12:23:39
